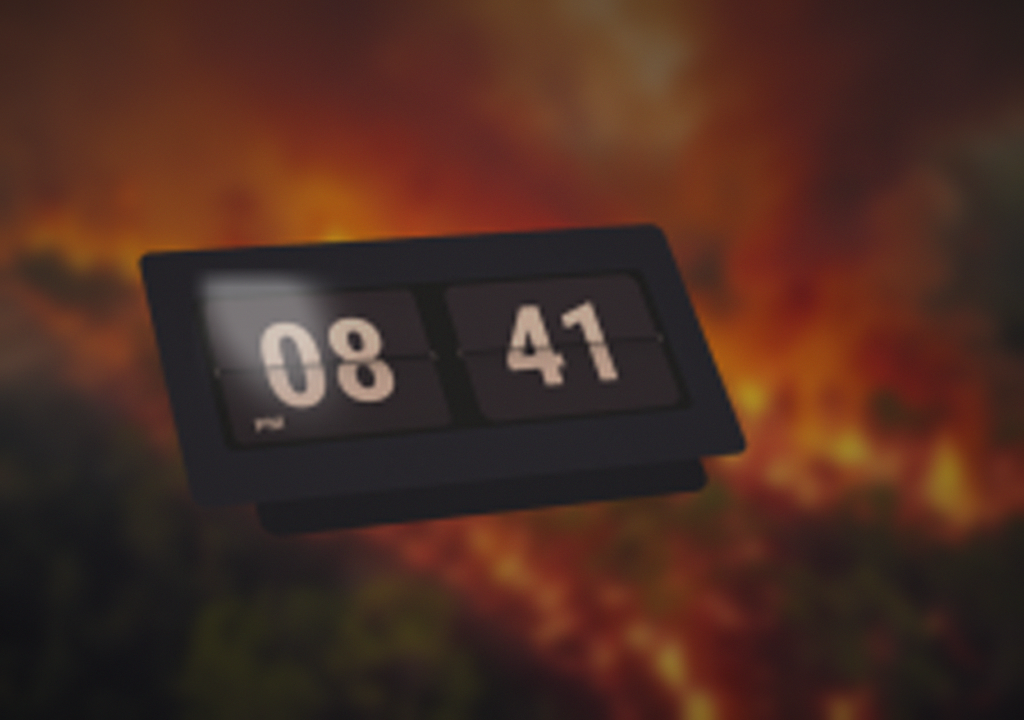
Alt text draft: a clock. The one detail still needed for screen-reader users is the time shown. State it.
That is 8:41
